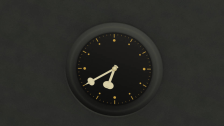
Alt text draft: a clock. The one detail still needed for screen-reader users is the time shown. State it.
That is 6:40
